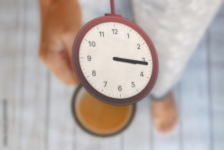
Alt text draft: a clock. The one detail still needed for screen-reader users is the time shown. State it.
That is 3:16
